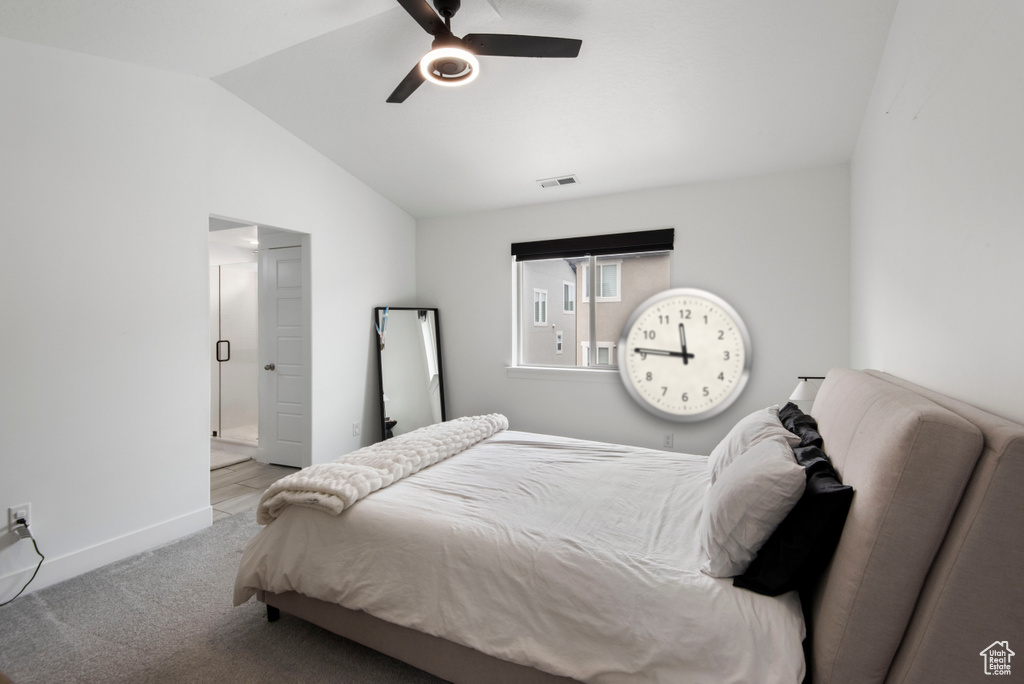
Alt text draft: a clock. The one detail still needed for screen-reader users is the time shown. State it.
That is 11:46
